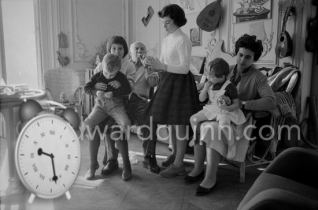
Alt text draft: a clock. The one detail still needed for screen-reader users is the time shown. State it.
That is 9:28
